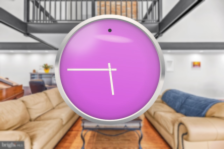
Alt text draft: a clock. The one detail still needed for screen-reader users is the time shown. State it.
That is 5:45
